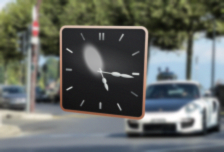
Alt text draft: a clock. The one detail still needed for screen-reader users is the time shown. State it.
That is 5:16
